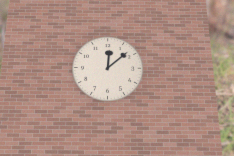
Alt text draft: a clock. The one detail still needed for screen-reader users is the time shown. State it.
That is 12:08
